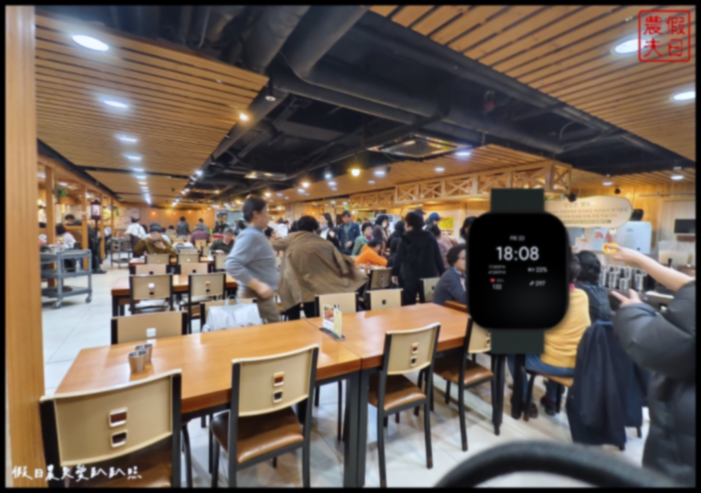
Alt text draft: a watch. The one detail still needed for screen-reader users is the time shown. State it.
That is 18:08
